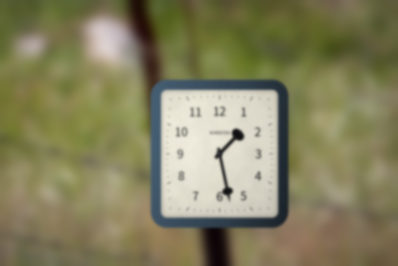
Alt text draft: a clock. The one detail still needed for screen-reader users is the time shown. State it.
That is 1:28
